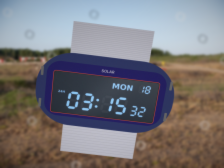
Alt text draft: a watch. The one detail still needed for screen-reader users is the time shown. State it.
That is 3:15:32
